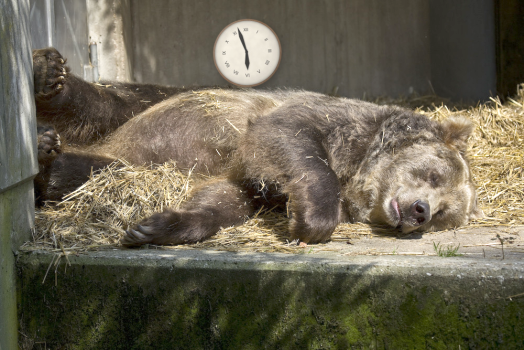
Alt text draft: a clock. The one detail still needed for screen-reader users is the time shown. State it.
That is 5:57
